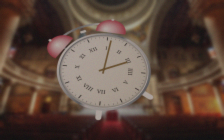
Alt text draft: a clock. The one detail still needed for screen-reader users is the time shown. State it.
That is 3:06
